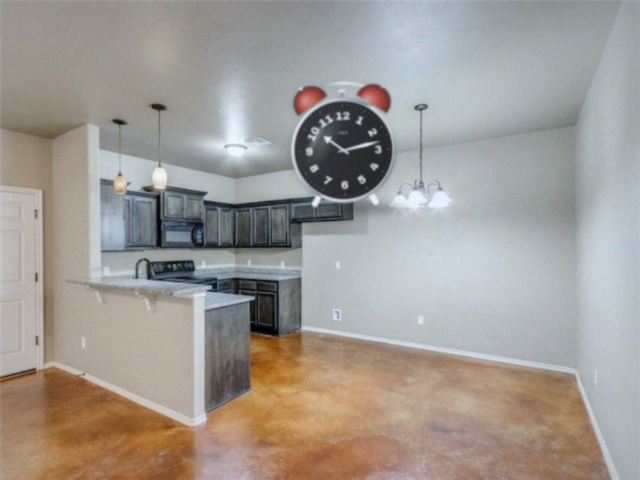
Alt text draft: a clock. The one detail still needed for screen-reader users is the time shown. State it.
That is 10:13
